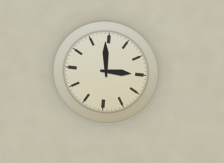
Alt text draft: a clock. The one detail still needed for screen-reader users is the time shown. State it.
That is 2:59
